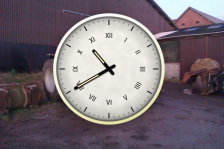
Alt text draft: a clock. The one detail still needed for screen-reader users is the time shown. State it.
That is 10:40
